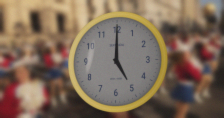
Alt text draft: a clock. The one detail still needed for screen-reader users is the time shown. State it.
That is 5:00
